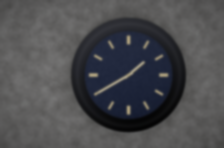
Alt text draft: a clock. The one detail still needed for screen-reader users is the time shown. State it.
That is 1:40
